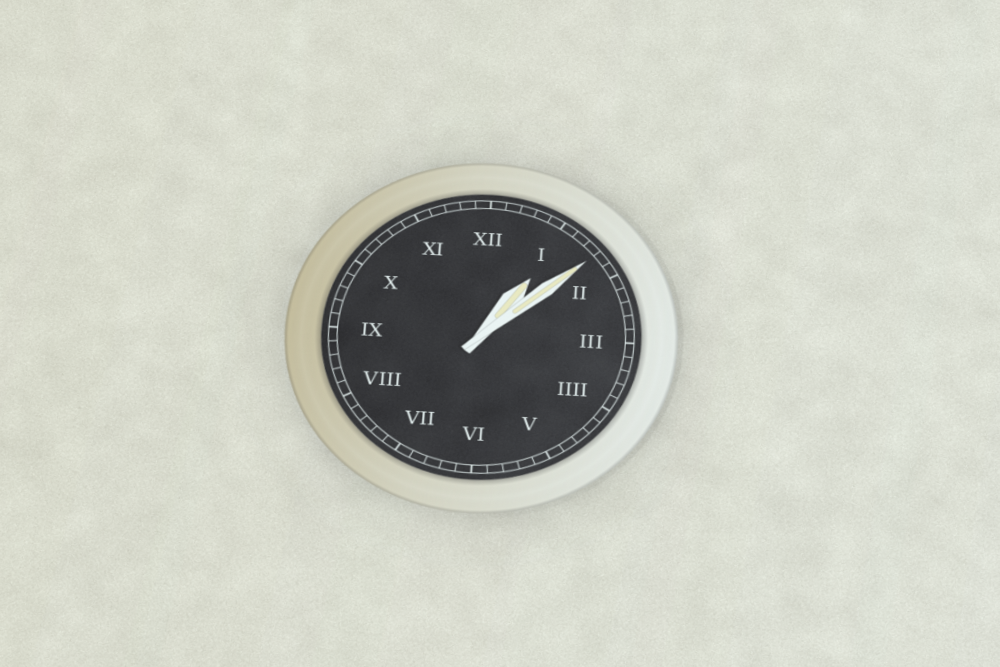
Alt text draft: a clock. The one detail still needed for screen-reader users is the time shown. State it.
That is 1:08
